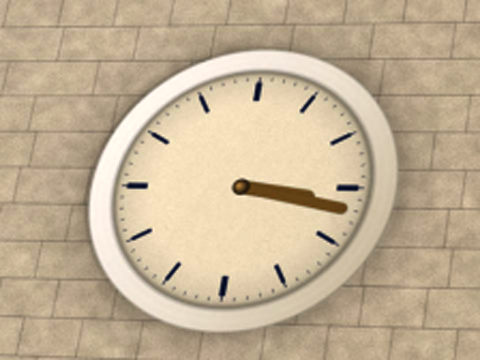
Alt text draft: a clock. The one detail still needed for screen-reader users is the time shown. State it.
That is 3:17
